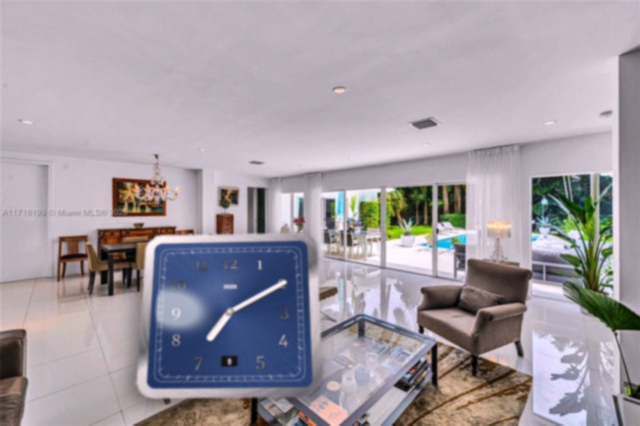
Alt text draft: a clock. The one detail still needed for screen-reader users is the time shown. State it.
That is 7:10
